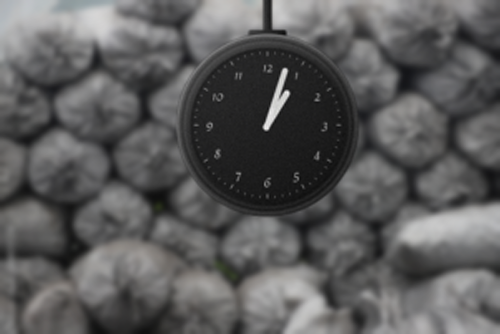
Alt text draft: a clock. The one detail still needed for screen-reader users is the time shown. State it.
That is 1:03
